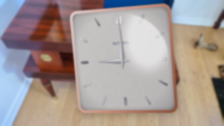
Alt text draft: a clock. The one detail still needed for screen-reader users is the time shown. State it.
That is 9:00
